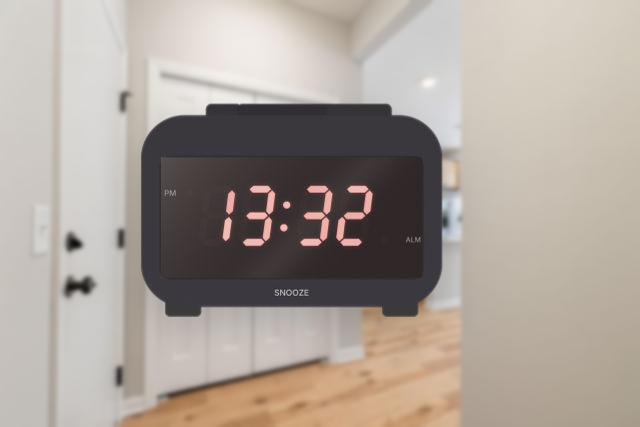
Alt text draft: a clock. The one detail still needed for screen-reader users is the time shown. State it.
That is 13:32
